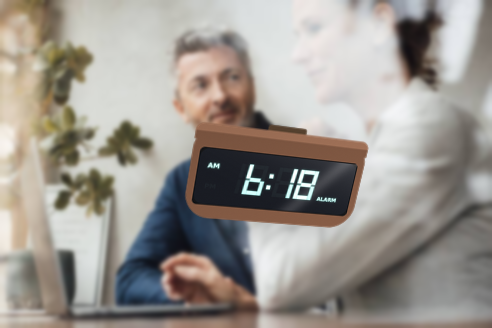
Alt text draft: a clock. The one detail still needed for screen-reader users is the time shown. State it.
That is 6:18
